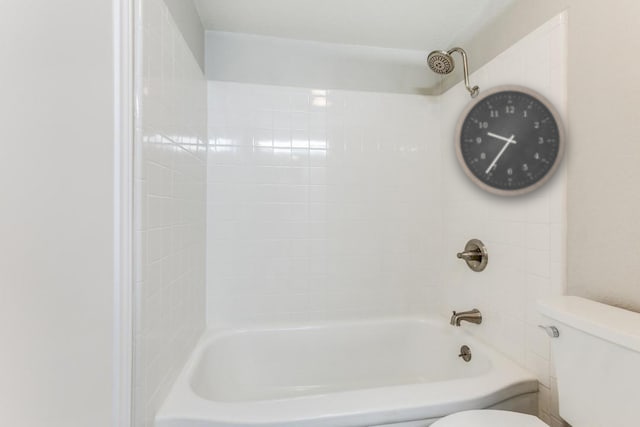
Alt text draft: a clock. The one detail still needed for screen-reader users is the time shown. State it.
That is 9:36
